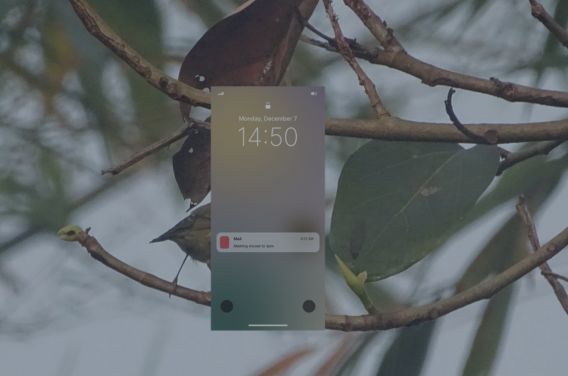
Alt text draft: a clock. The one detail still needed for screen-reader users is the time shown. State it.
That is 14:50
